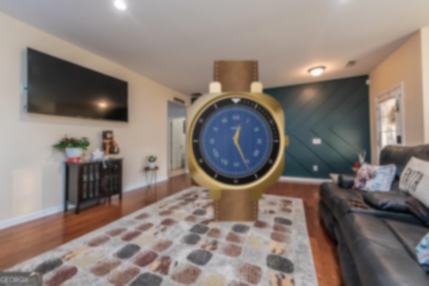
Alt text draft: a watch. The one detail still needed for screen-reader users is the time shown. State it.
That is 12:26
